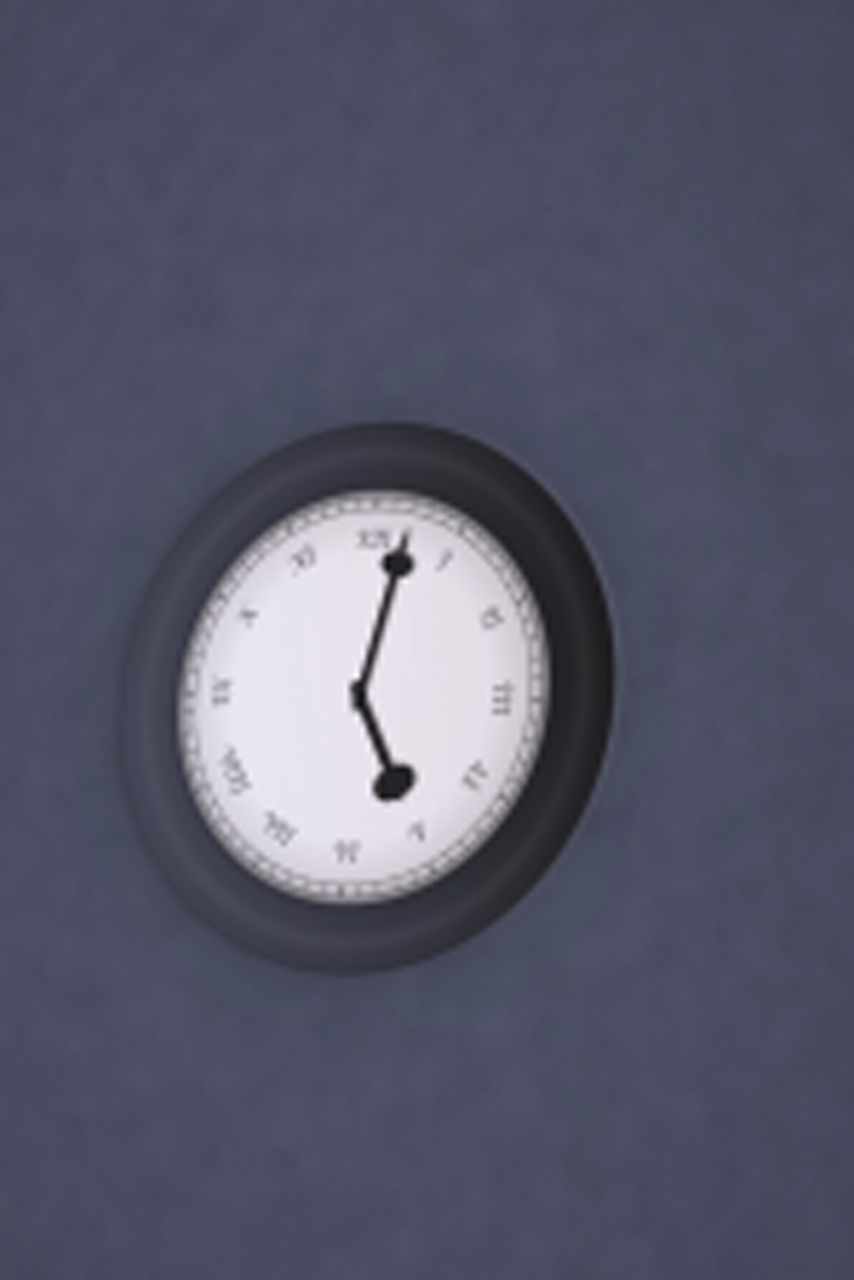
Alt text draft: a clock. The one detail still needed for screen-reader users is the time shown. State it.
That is 5:02
